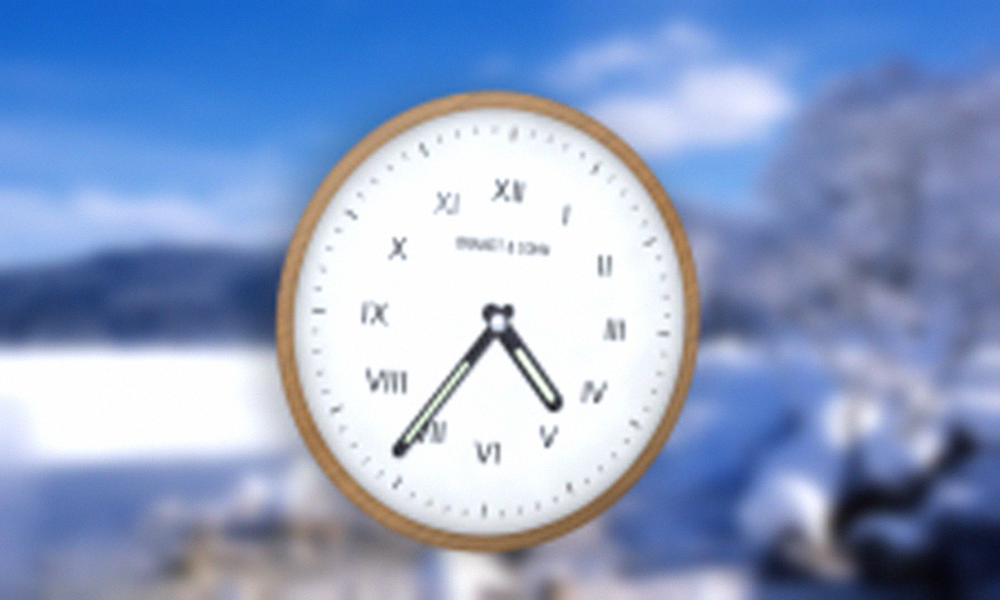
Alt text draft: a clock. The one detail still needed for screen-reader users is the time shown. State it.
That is 4:36
